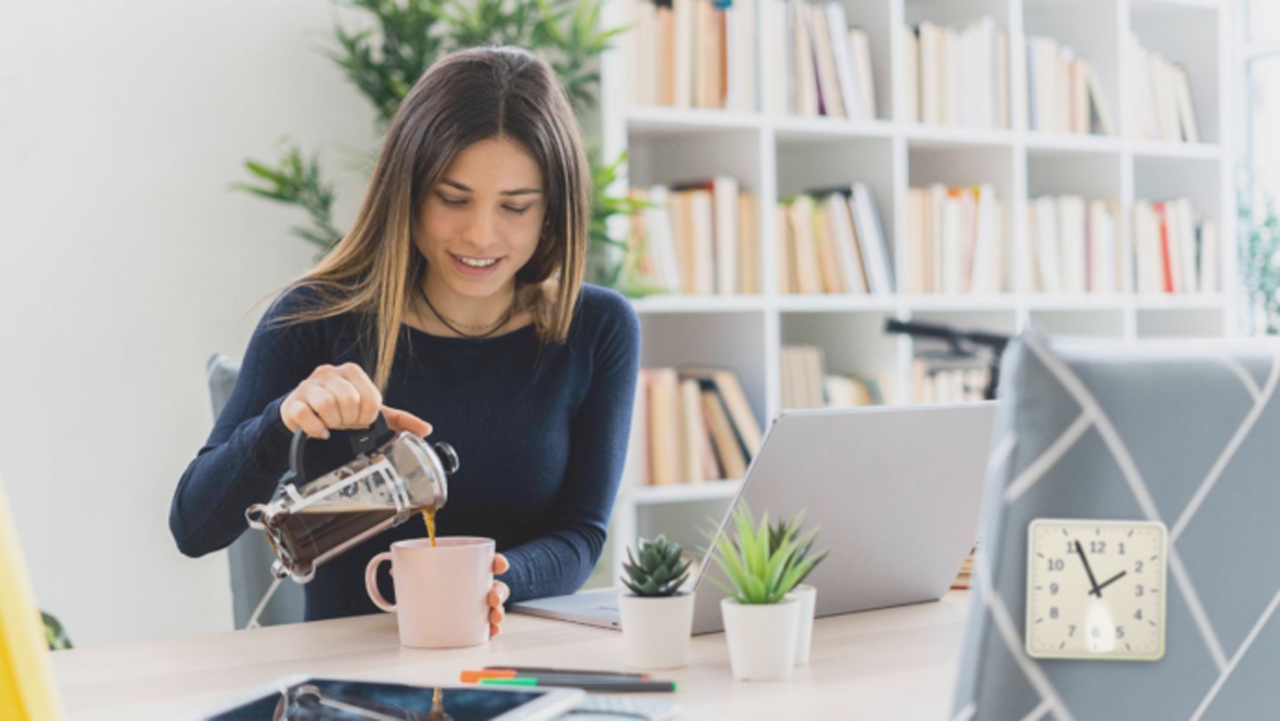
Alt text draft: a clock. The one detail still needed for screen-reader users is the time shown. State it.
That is 1:56
